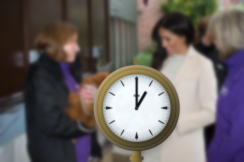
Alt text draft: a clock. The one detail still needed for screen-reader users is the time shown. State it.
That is 1:00
